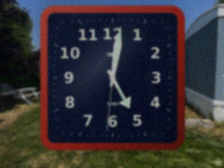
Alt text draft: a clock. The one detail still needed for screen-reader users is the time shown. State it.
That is 5:01:31
